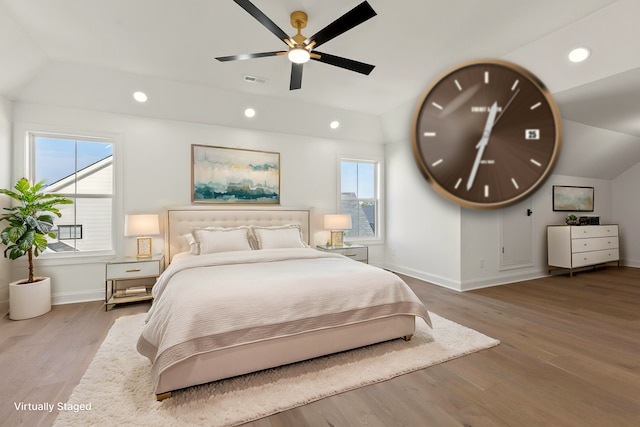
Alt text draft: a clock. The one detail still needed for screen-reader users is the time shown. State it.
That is 12:33:06
